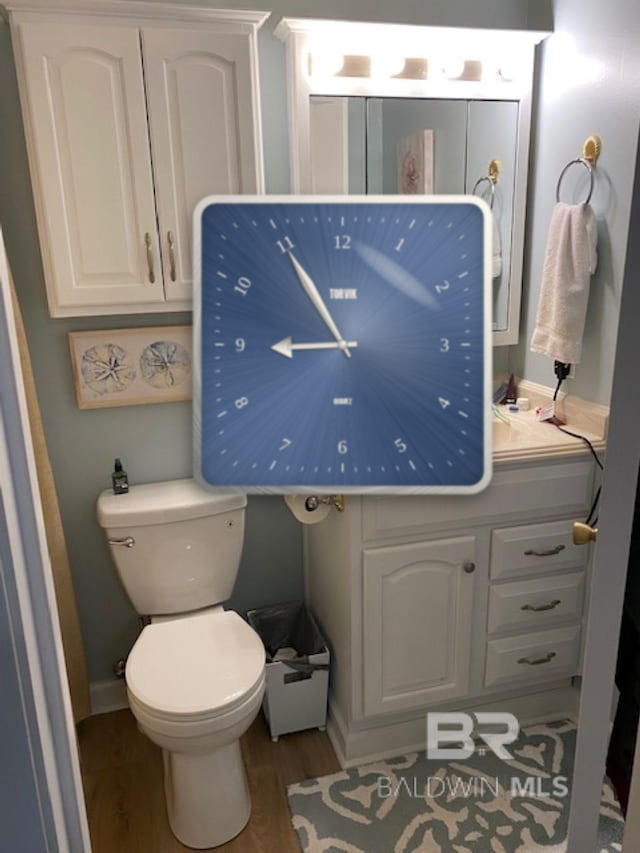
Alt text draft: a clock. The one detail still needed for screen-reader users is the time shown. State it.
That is 8:55
